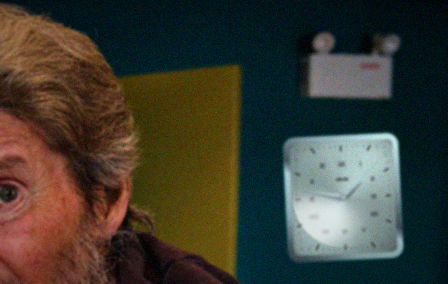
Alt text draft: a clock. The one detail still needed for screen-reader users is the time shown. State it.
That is 1:47
